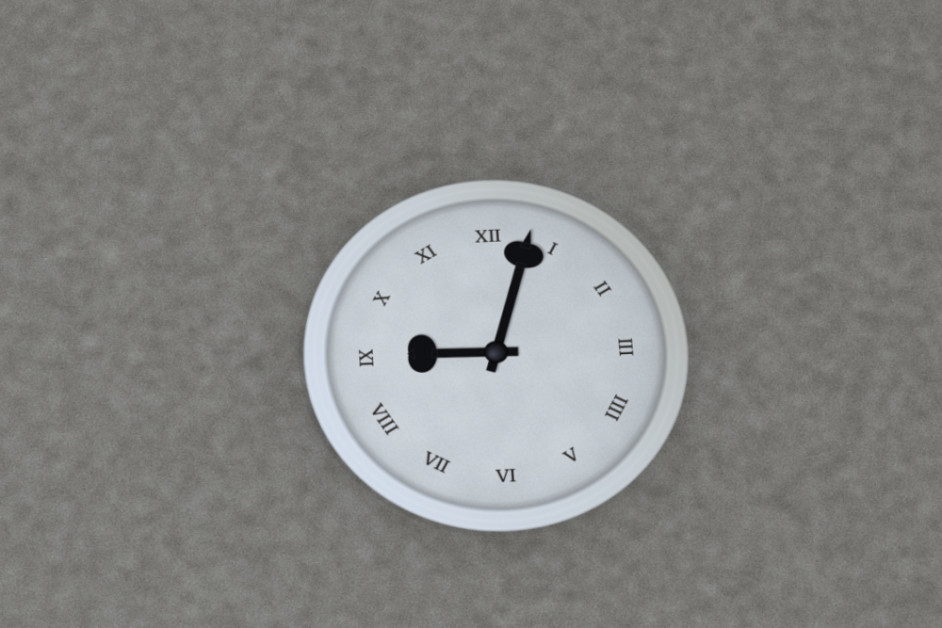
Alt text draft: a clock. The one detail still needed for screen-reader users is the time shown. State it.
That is 9:03
